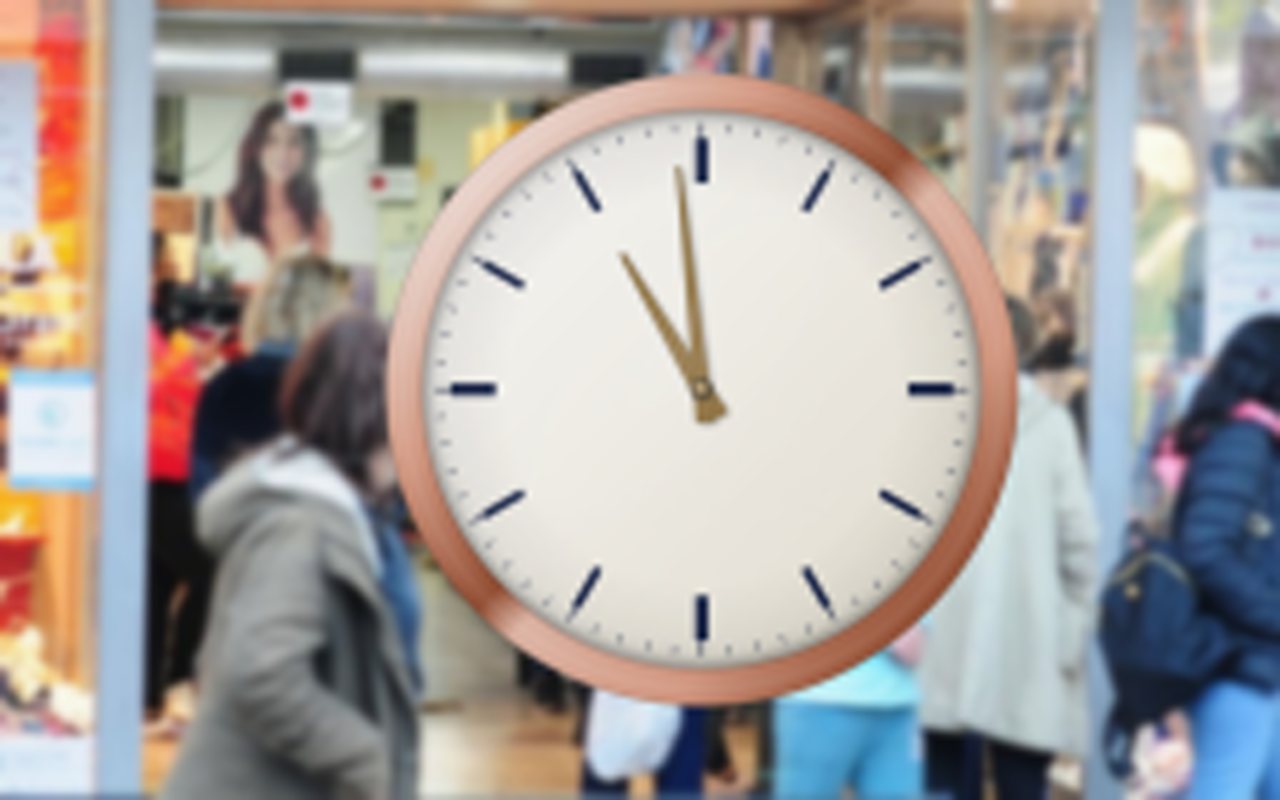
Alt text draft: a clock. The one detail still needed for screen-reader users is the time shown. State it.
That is 10:59
